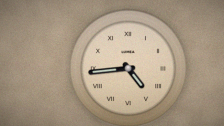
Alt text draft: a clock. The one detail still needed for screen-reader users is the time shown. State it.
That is 4:44
